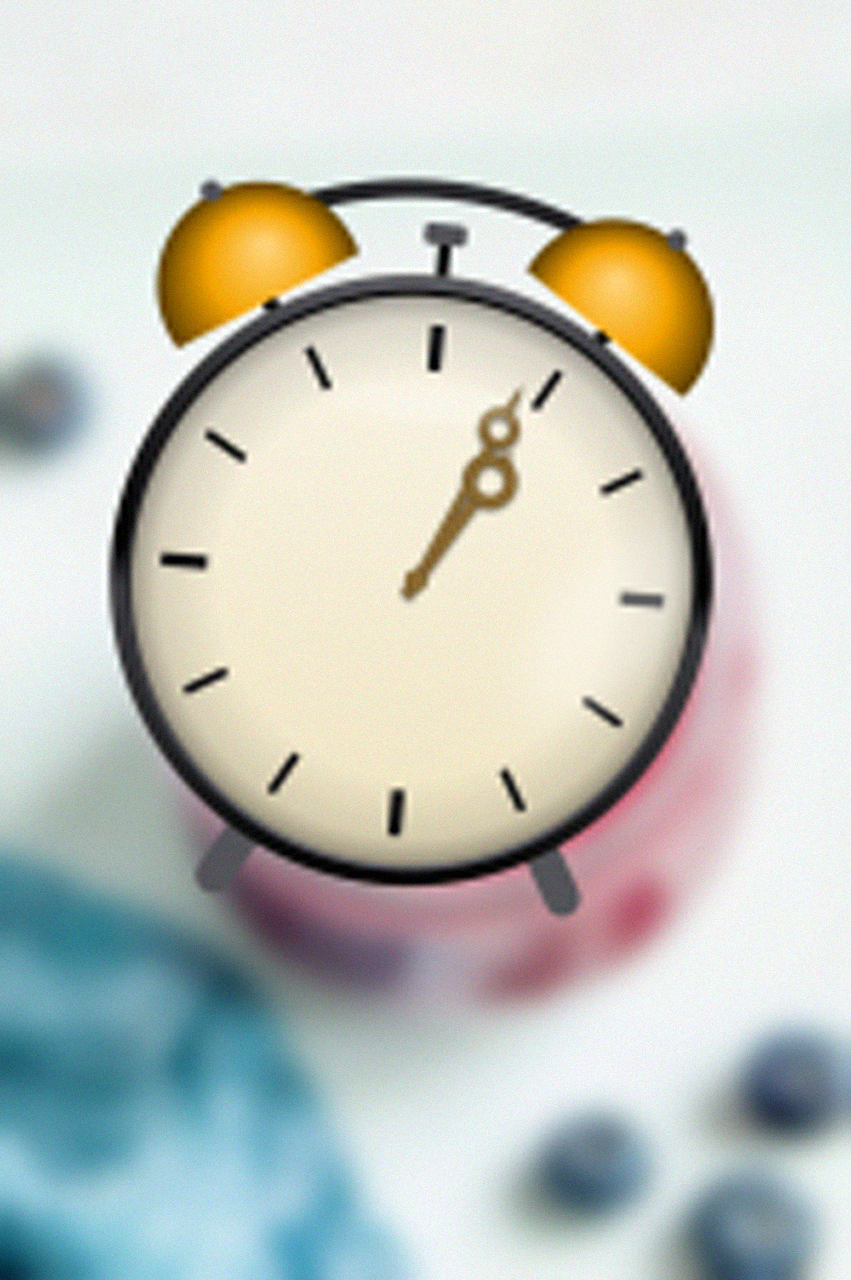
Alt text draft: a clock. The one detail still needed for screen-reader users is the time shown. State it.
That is 1:04
